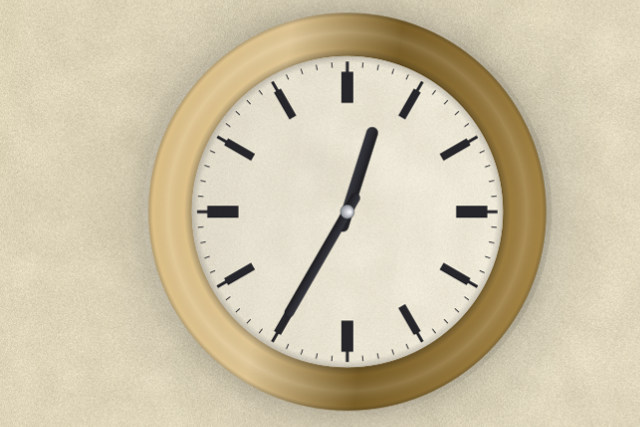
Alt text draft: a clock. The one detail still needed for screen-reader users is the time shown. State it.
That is 12:35
